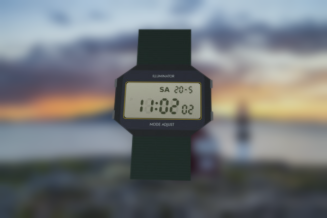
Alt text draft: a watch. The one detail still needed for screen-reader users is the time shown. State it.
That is 11:02:02
